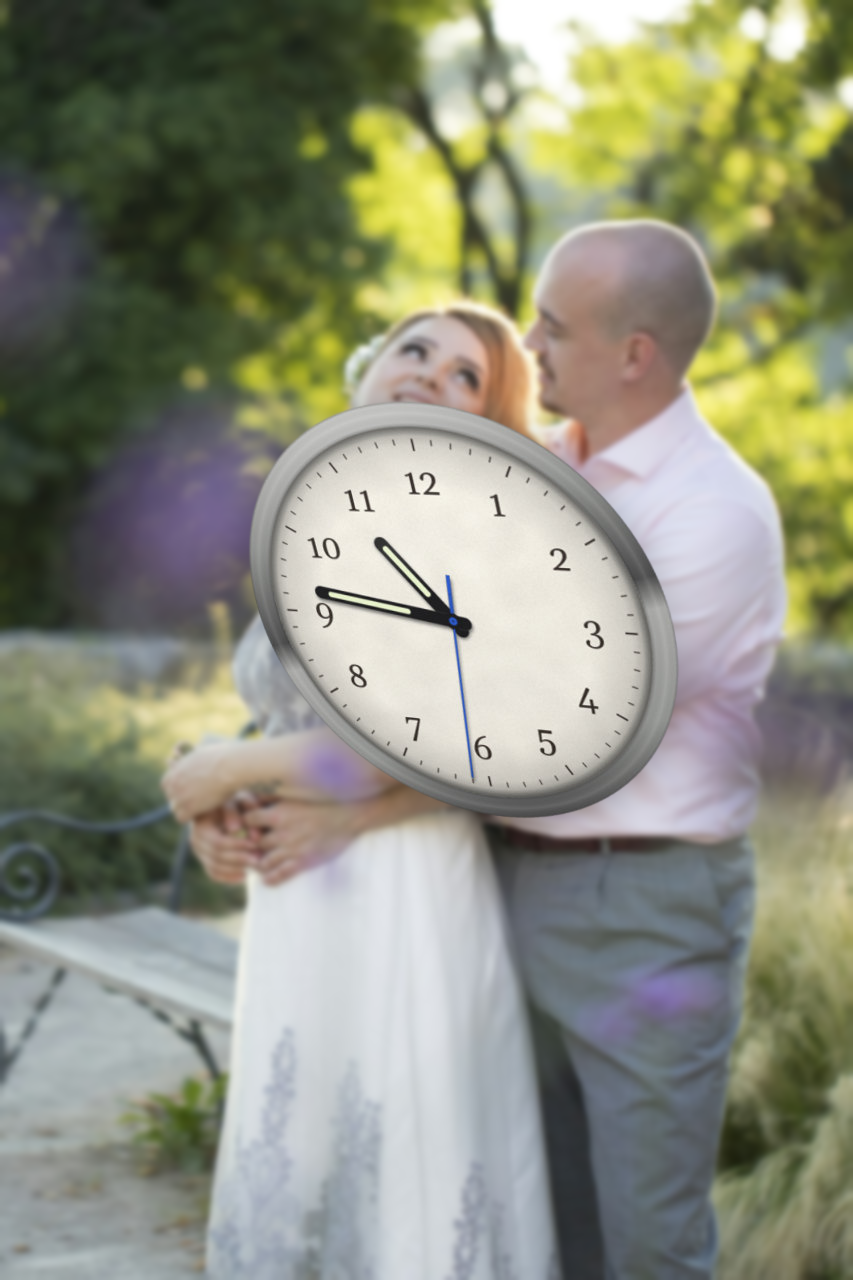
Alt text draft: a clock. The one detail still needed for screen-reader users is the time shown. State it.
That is 10:46:31
